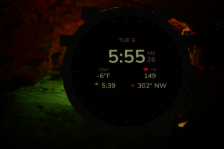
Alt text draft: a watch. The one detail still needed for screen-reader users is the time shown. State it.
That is 5:55
